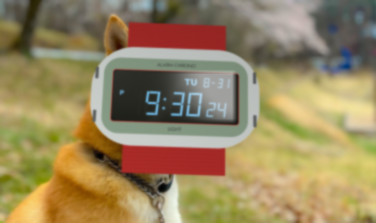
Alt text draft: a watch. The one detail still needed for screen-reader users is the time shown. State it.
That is 9:30:24
